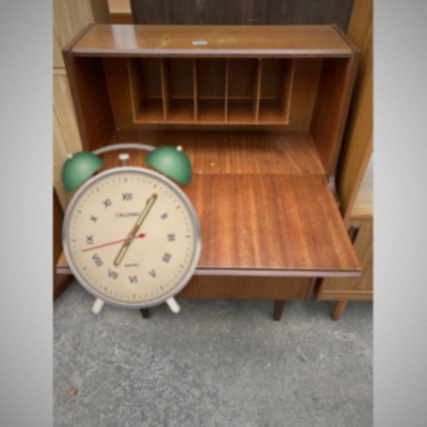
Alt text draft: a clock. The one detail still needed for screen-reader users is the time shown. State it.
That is 7:05:43
